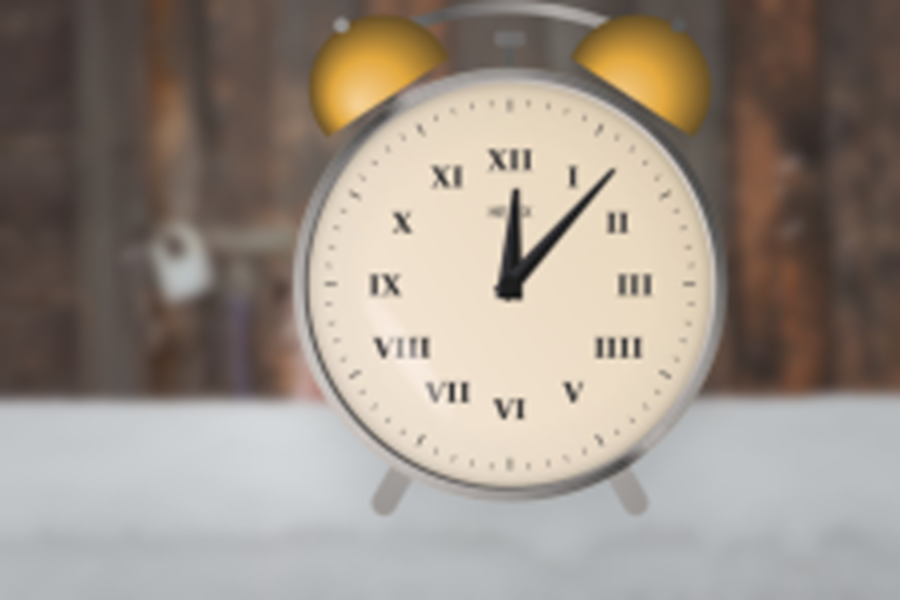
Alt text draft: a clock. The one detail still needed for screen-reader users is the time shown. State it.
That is 12:07
